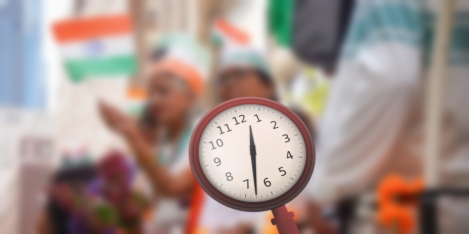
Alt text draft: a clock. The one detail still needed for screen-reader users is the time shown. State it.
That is 12:33
